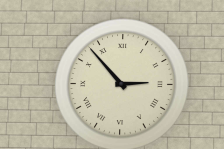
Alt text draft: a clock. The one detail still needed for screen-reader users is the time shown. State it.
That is 2:53
